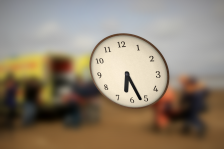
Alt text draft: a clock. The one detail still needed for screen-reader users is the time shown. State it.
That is 6:27
